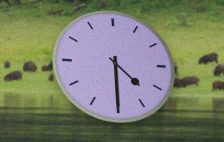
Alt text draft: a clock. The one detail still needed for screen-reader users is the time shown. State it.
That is 4:30
